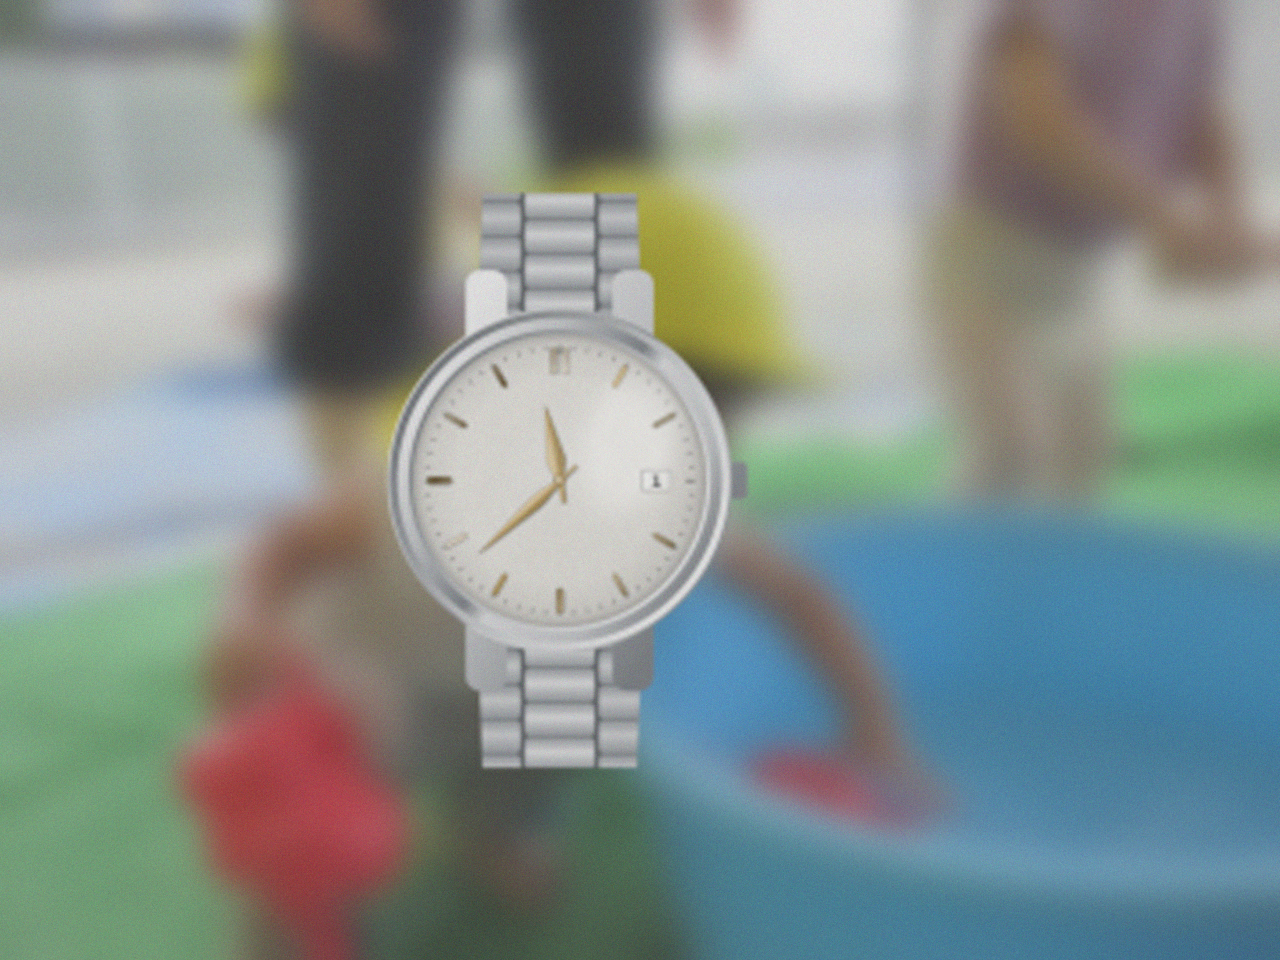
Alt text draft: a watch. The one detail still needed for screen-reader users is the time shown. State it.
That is 11:38
